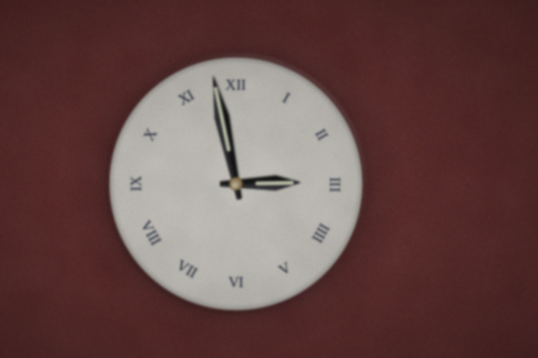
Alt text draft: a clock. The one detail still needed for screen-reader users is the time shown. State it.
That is 2:58
